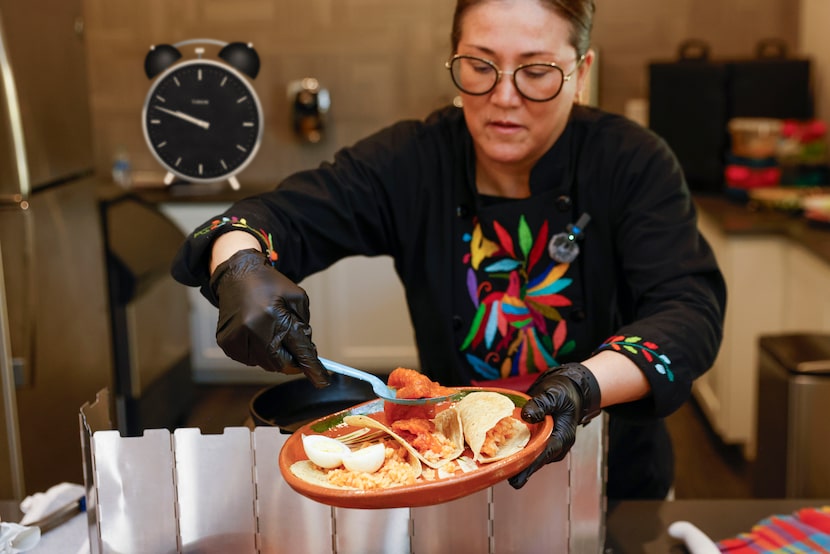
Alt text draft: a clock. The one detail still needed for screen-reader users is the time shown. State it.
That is 9:48
